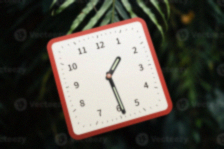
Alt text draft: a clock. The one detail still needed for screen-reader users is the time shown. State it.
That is 1:29
